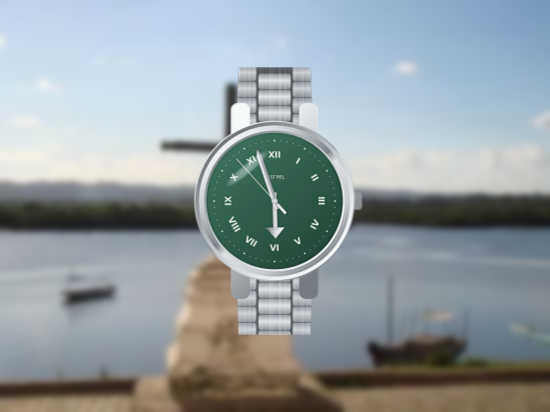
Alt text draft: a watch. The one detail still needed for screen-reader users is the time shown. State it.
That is 5:56:53
